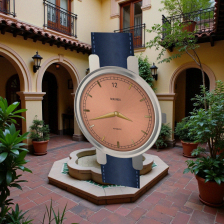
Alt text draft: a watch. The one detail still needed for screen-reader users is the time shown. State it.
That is 3:42
